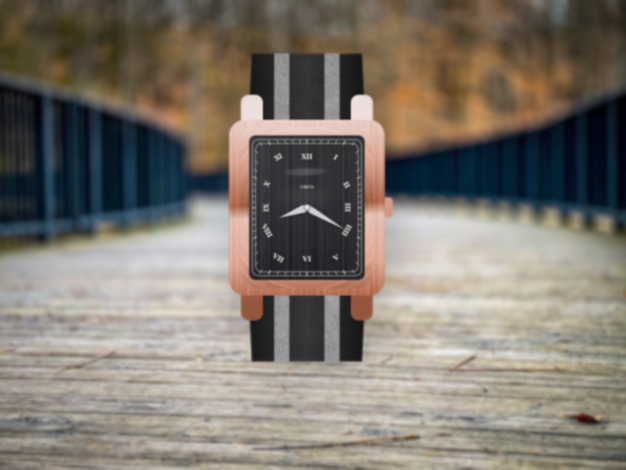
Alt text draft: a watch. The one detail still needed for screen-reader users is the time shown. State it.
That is 8:20
